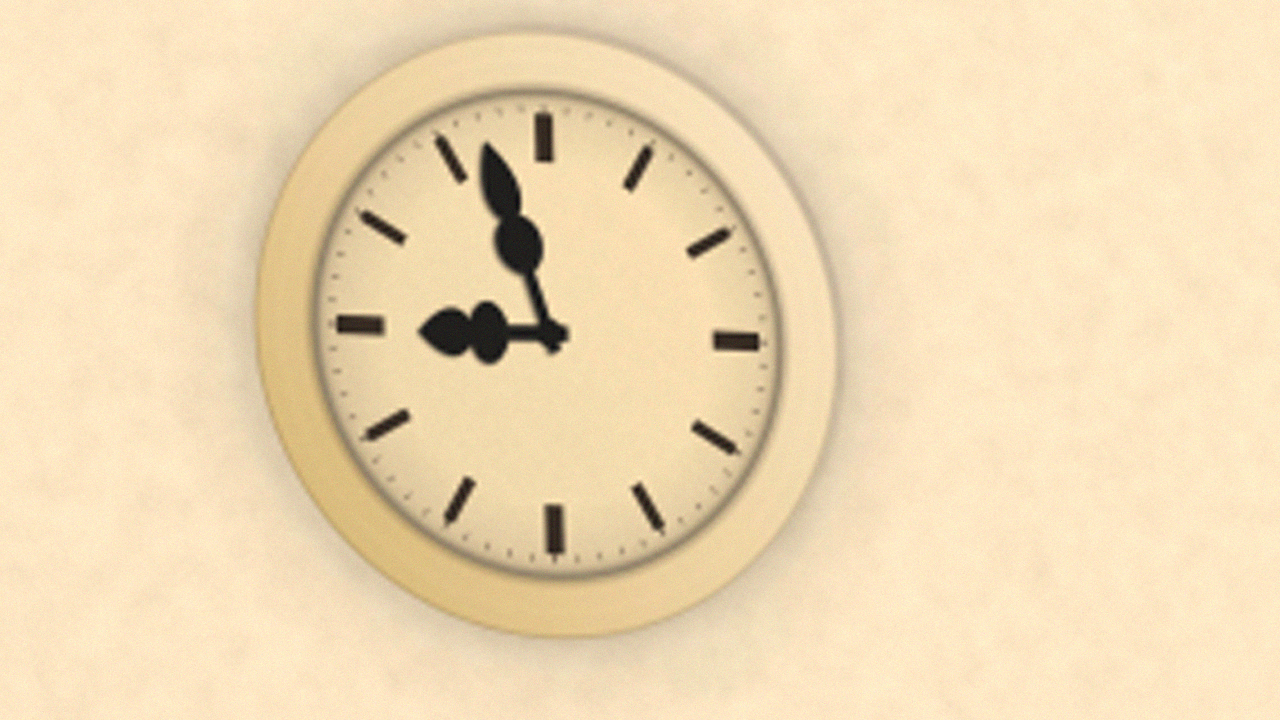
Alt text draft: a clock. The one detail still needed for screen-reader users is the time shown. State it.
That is 8:57
